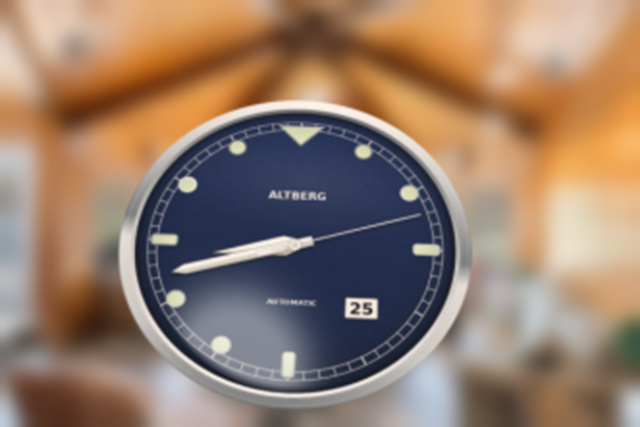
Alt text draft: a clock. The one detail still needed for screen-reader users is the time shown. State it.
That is 8:42:12
